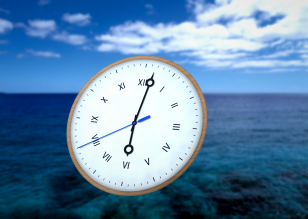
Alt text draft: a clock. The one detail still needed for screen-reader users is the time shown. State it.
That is 6:01:40
